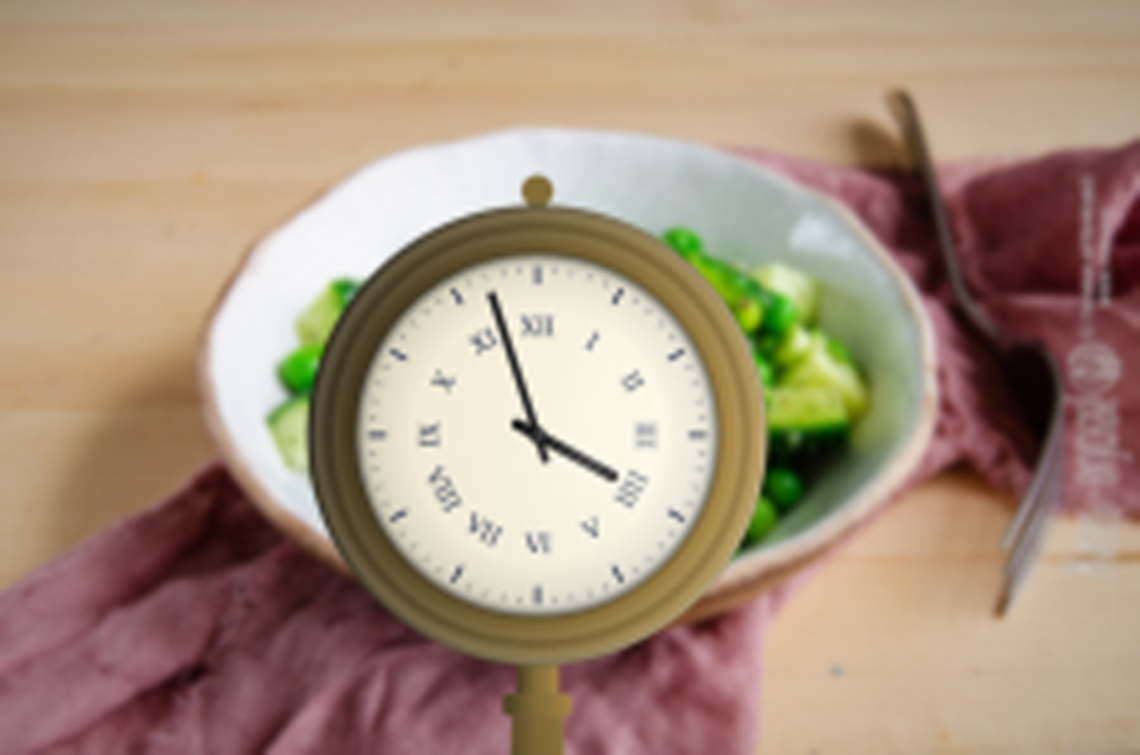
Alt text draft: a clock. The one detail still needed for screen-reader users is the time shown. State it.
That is 3:57
